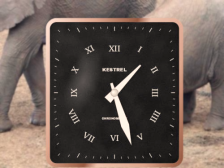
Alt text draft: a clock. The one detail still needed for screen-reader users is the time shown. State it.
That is 1:27
